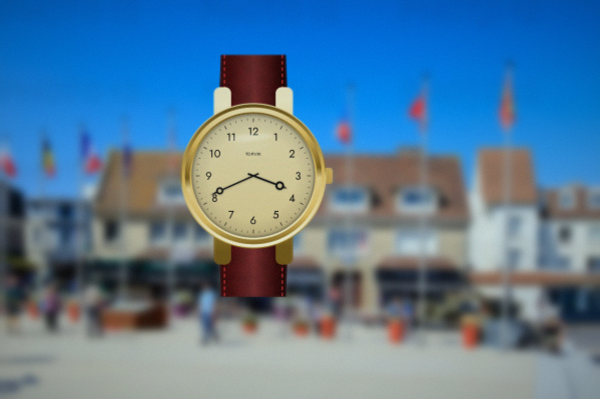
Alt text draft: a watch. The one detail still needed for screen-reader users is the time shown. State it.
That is 3:41
